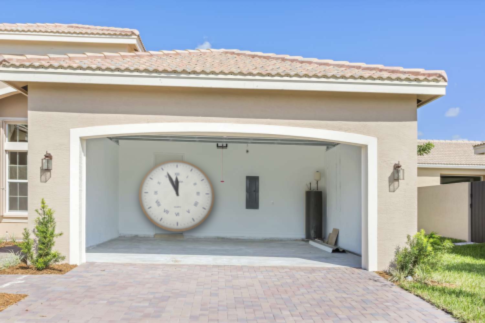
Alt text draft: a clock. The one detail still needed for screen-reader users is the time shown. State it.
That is 11:56
